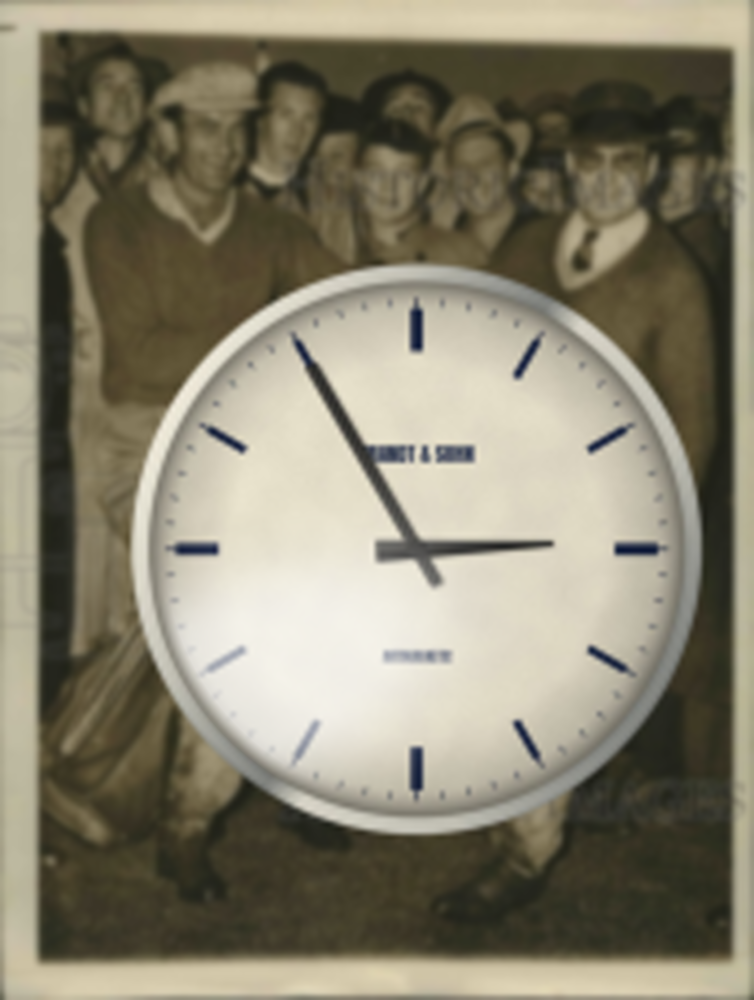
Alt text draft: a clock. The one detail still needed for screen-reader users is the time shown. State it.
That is 2:55
